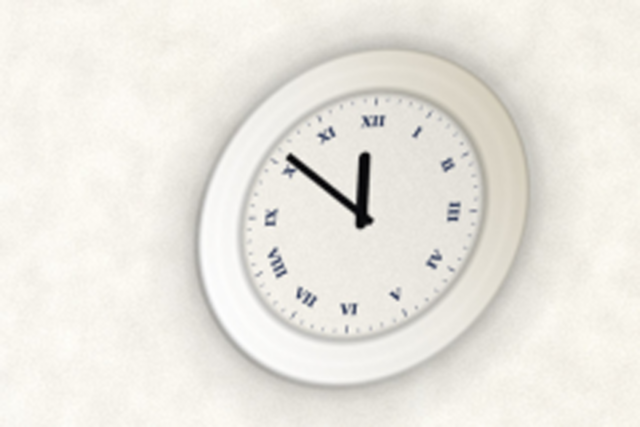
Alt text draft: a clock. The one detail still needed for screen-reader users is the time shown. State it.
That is 11:51
